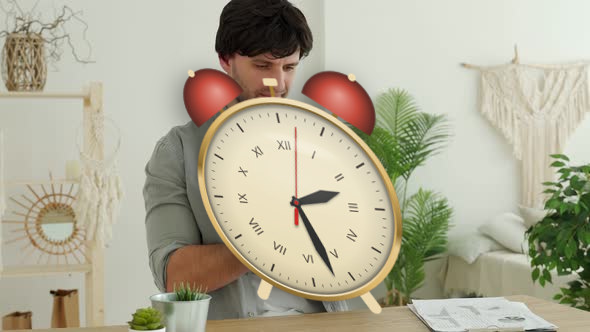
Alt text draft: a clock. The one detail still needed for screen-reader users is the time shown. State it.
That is 2:27:02
